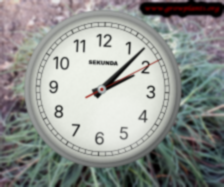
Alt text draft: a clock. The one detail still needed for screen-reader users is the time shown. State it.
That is 2:07:10
